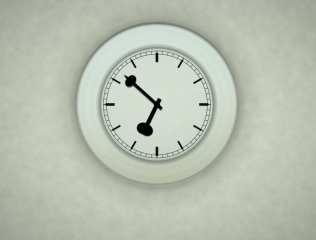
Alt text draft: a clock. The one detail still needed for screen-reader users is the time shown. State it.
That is 6:52
